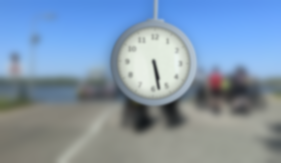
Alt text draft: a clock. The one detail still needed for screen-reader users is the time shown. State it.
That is 5:28
